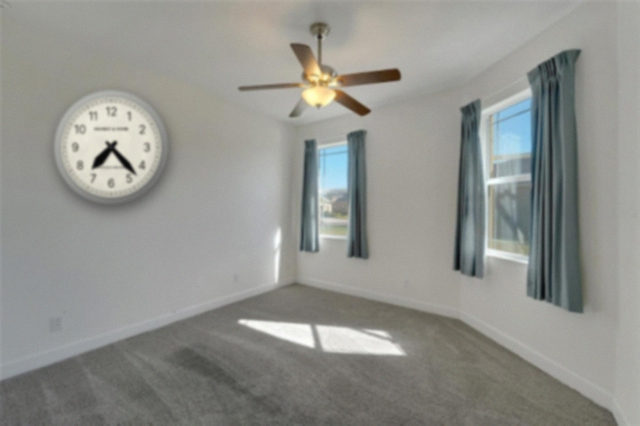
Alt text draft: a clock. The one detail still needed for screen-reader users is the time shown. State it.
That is 7:23
